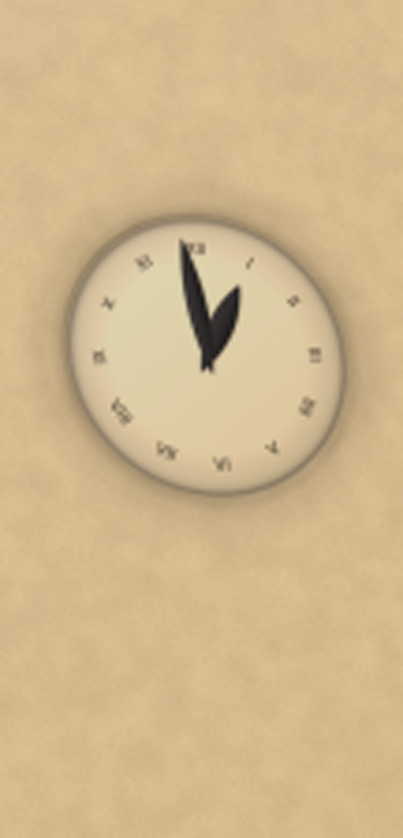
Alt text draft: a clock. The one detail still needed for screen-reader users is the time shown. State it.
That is 12:59
